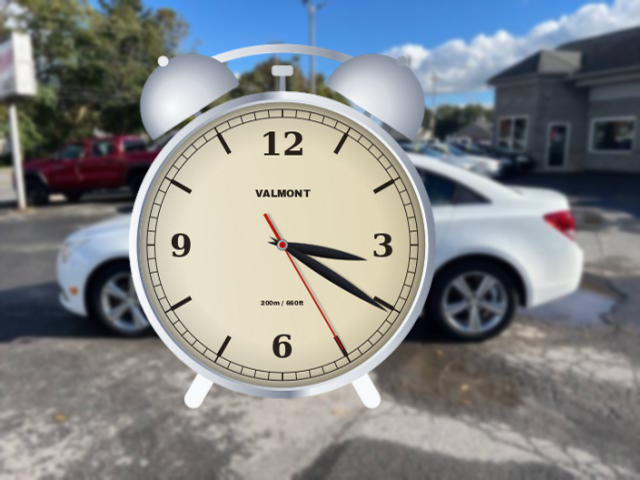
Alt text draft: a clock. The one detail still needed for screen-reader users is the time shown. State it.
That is 3:20:25
